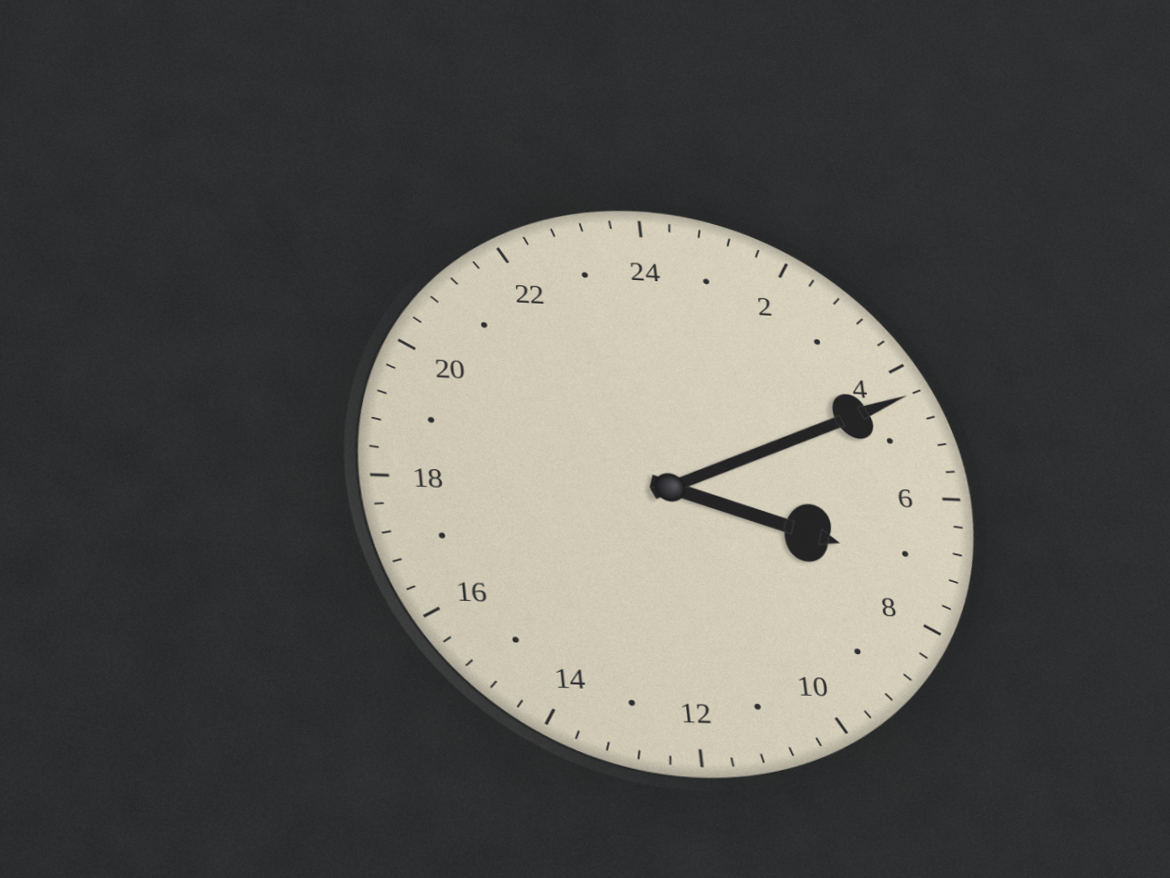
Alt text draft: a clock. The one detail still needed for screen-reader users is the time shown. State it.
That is 7:11
